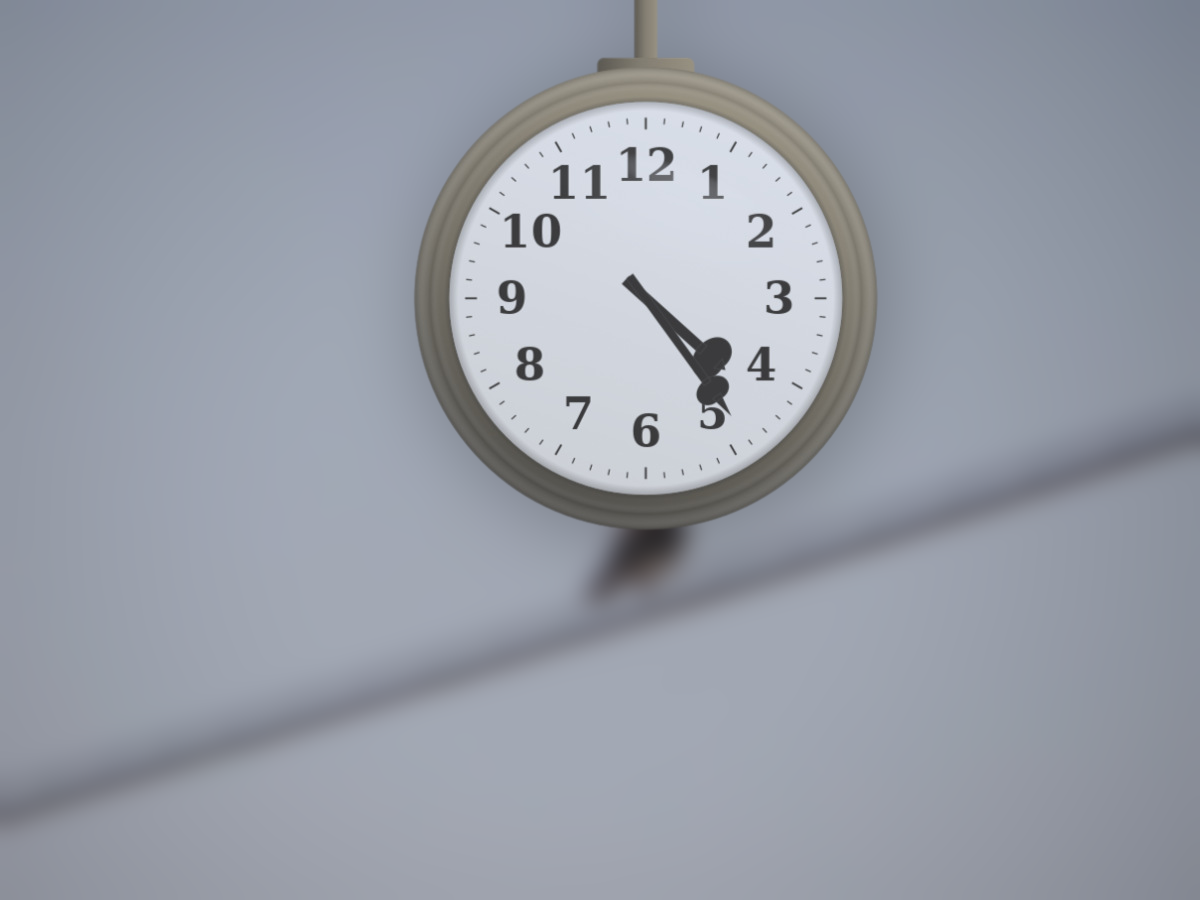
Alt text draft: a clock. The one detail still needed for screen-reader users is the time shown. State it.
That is 4:24
